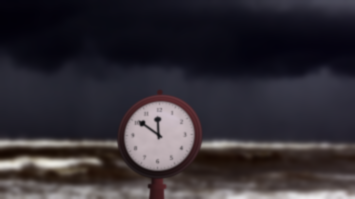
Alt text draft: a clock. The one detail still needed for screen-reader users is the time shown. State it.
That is 11:51
